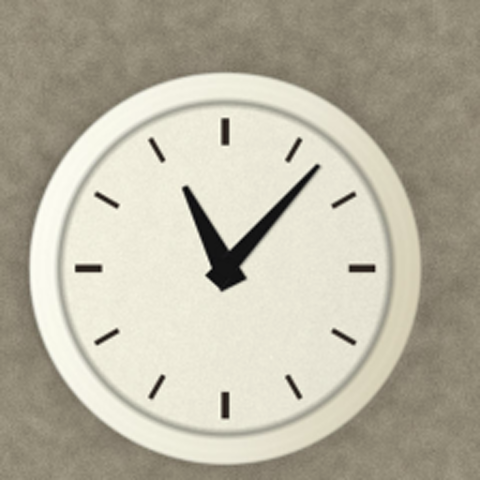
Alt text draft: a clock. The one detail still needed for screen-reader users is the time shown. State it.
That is 11:07
